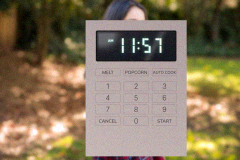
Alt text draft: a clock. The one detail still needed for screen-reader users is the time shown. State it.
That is 11:57
